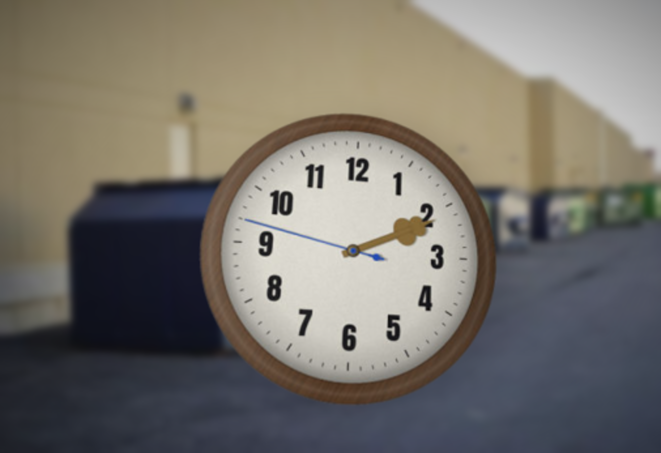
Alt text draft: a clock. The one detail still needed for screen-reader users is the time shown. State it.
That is 2:10:47
